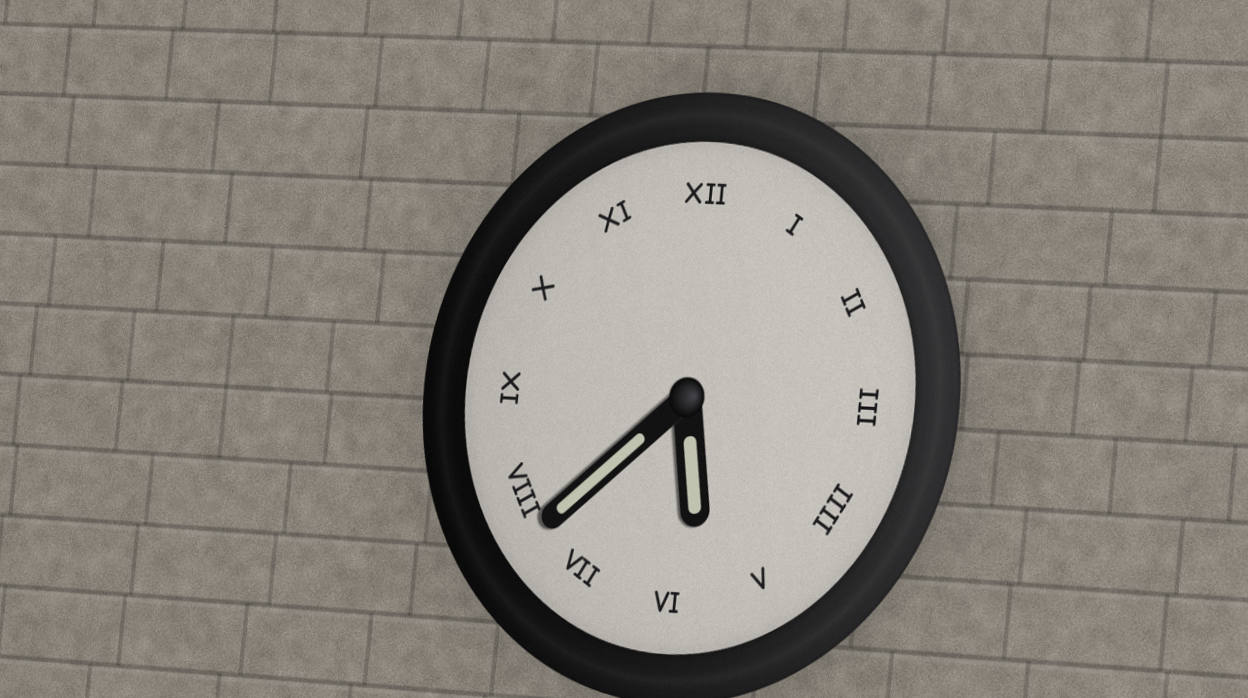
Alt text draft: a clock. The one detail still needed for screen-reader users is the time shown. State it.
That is 5:38
